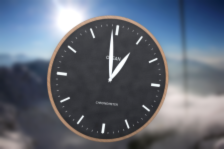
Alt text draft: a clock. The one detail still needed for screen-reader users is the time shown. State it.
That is 12:59
